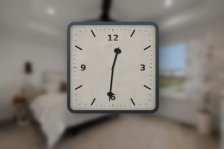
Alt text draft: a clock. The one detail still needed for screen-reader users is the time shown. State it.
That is 12:31
